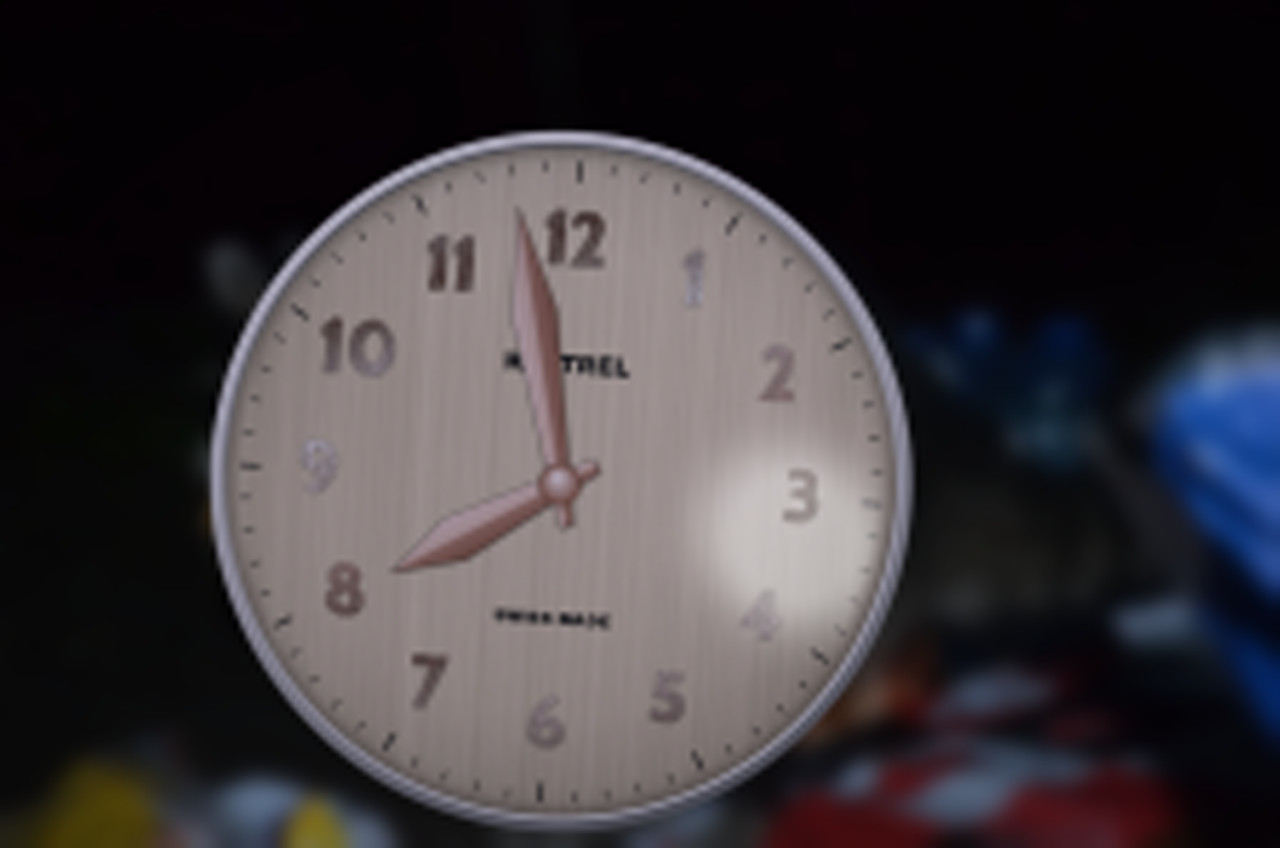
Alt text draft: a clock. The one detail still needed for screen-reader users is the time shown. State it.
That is 7:58
